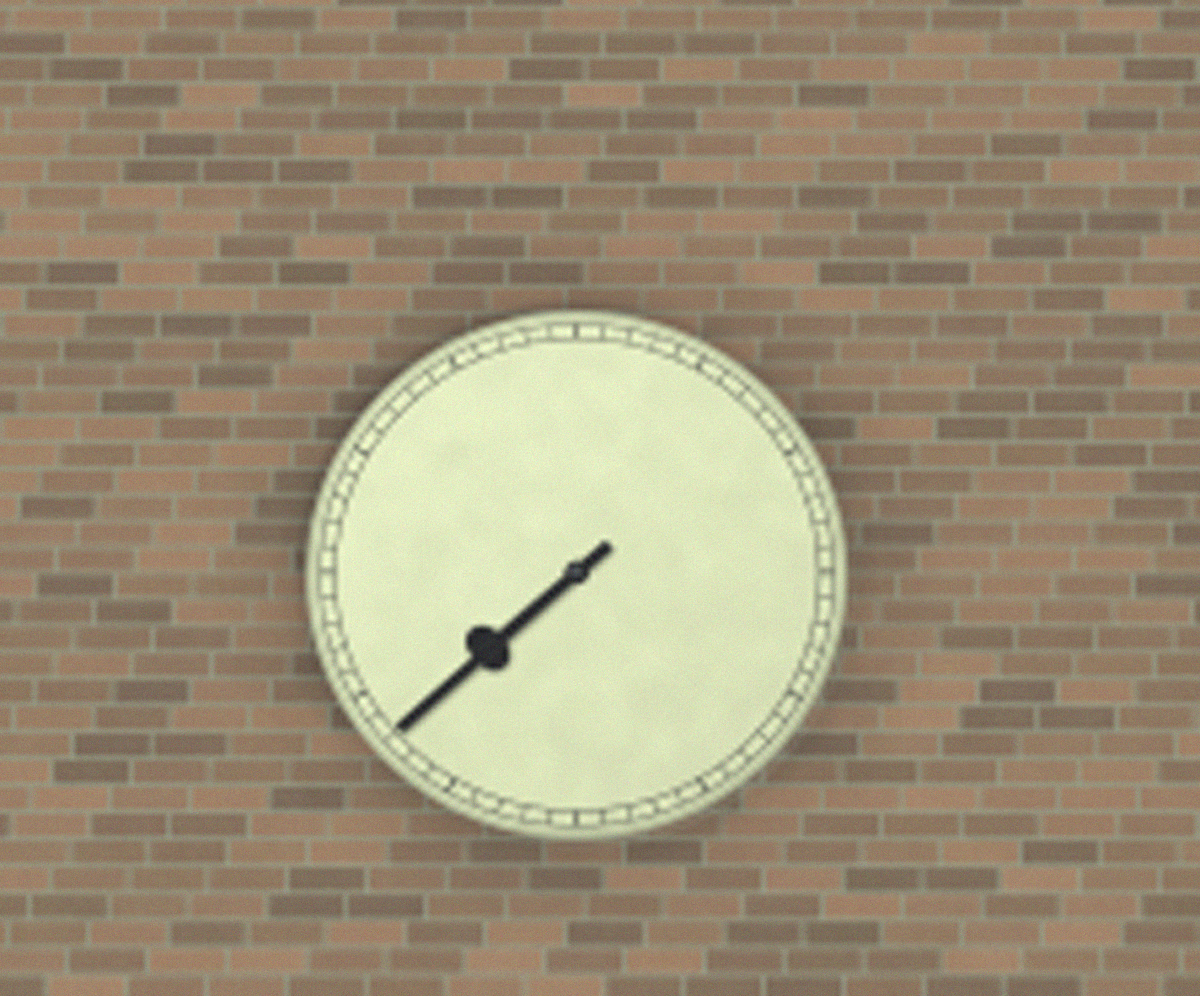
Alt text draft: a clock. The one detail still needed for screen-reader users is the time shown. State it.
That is 7:38
